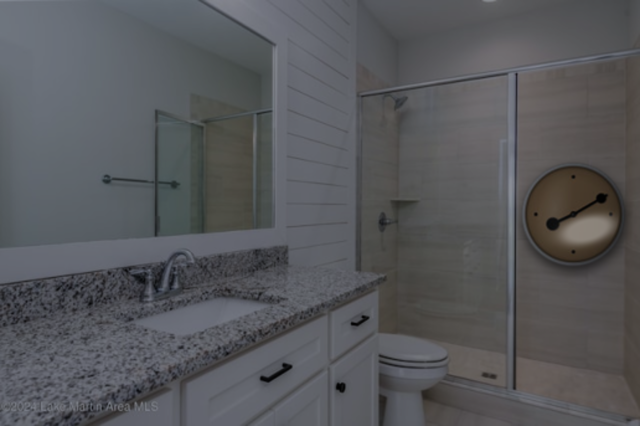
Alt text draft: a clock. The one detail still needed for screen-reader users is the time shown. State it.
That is 8:10
